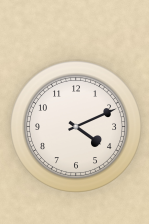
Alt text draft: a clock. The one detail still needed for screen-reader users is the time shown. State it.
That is 4:11
